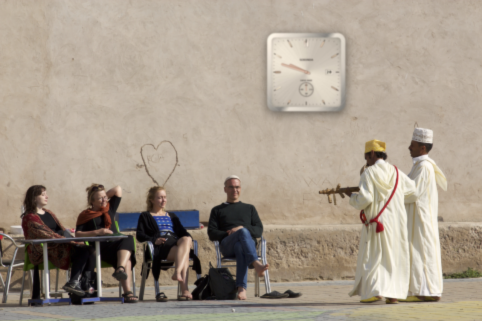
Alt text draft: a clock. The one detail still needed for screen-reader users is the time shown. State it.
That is 9:48
